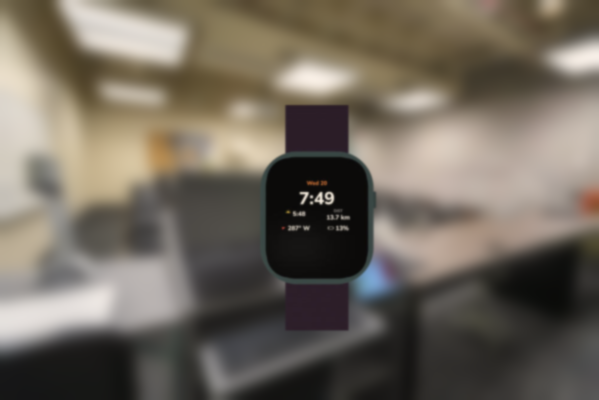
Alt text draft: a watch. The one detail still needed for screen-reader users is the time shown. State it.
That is 7:49
